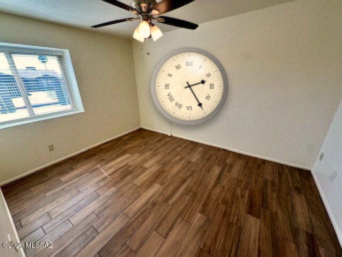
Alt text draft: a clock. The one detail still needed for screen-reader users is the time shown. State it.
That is 2:25
